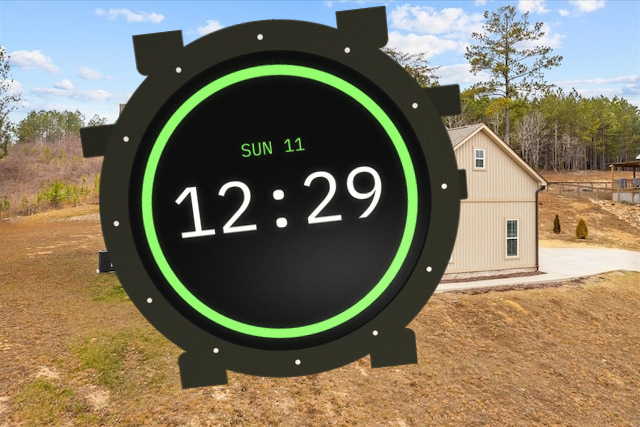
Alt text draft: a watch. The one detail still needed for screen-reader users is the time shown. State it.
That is 12:29
